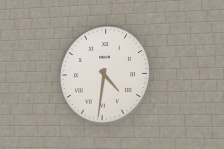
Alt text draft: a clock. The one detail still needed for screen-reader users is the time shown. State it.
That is 4:31
